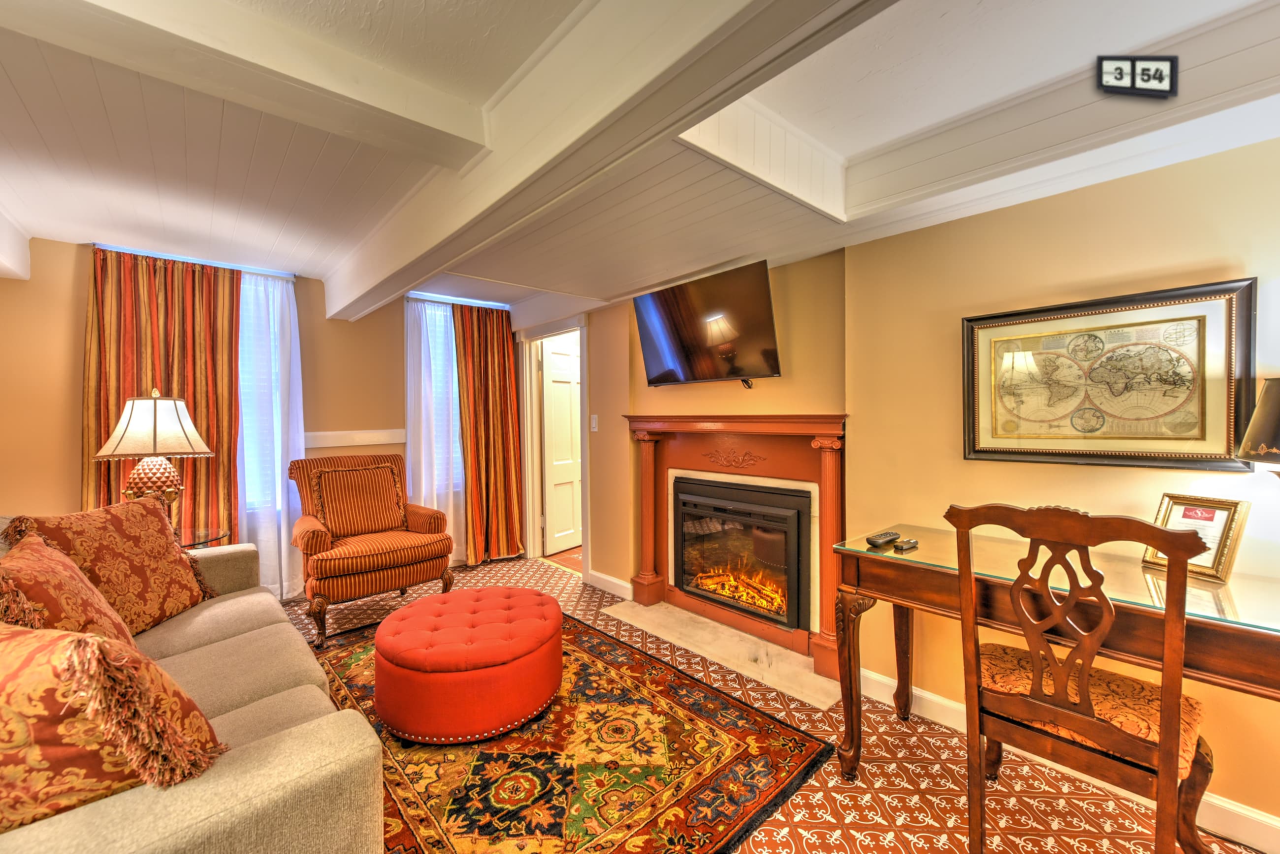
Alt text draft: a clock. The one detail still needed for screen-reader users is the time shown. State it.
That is 3:54
